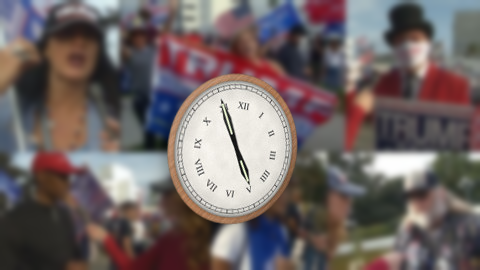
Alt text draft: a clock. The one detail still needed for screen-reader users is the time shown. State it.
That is 4:55
